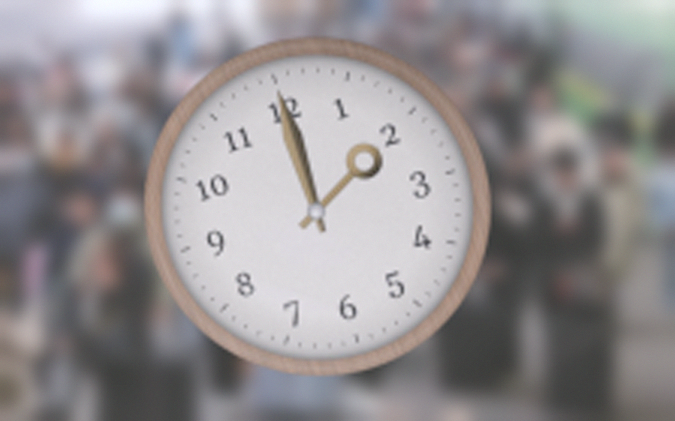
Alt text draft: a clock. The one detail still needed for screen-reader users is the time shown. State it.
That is 2:00
